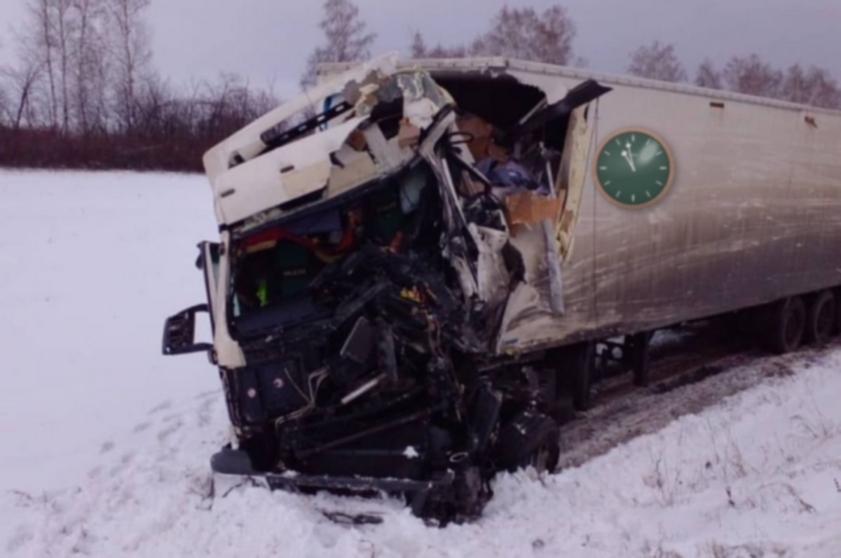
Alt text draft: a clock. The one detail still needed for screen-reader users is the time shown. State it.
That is 10:58
